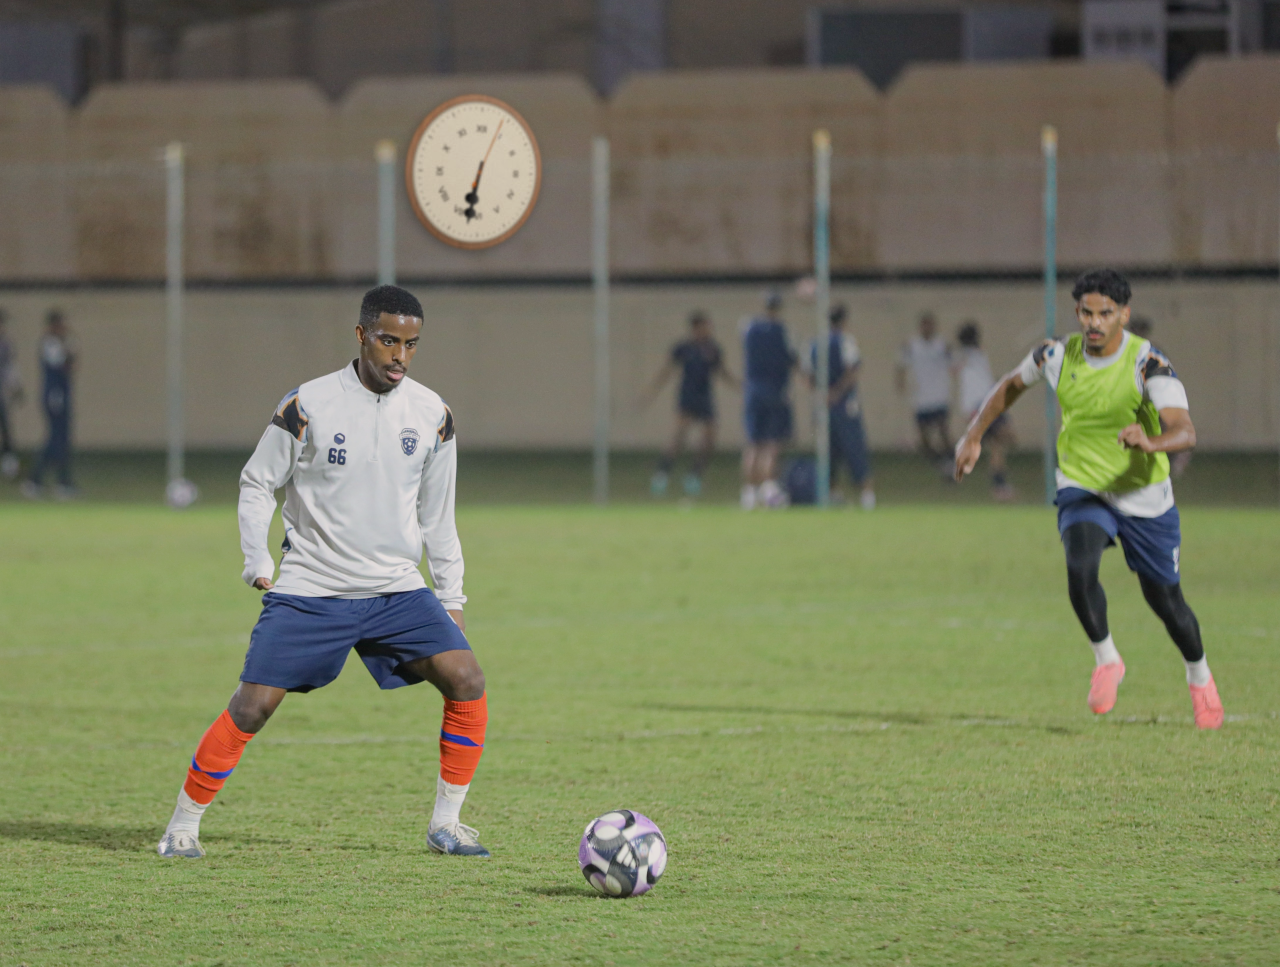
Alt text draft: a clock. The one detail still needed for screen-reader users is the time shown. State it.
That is 6:32:04
